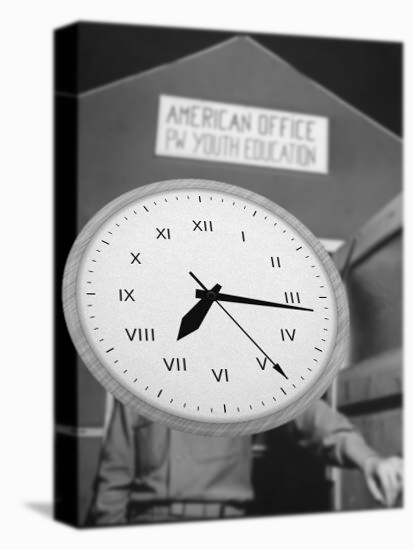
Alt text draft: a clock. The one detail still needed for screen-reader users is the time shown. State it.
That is 7:16:24
